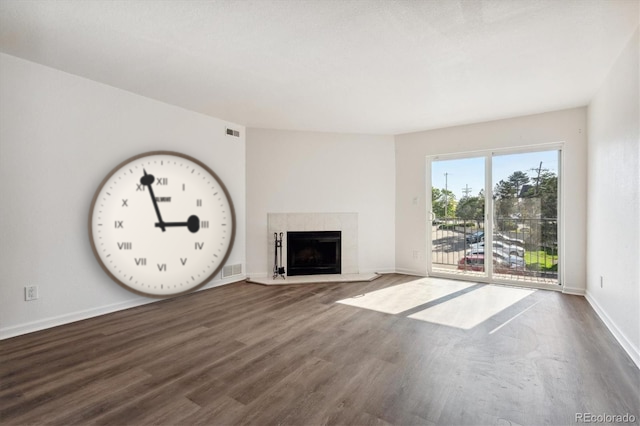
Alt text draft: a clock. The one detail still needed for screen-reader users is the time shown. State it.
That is 2:57
